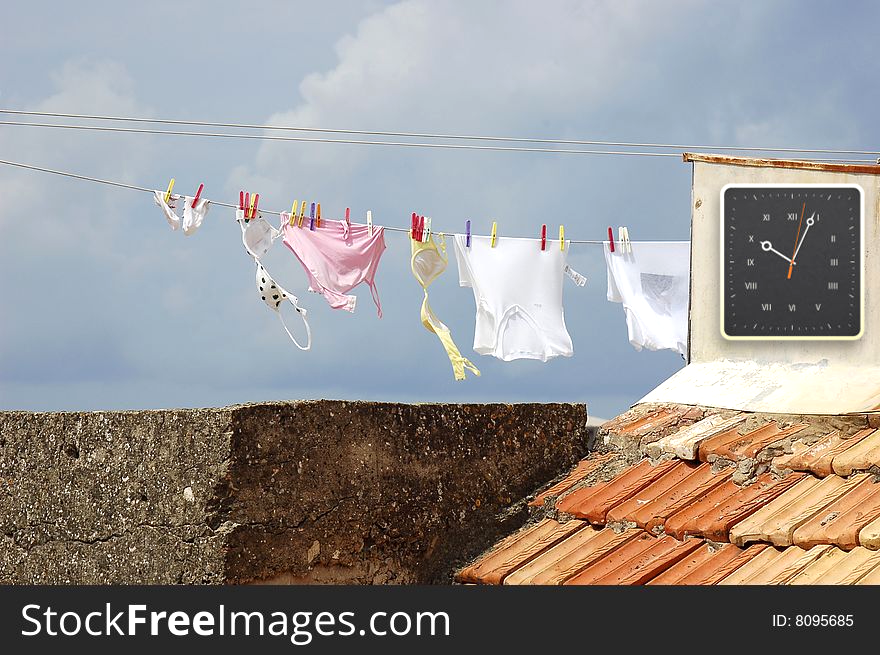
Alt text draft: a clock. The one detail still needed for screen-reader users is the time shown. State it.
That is 10:04:02
